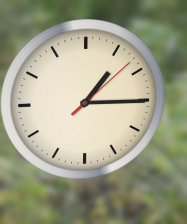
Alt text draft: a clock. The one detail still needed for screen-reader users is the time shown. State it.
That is 1:15:08
